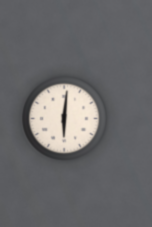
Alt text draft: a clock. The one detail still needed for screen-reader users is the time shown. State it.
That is 6:01
